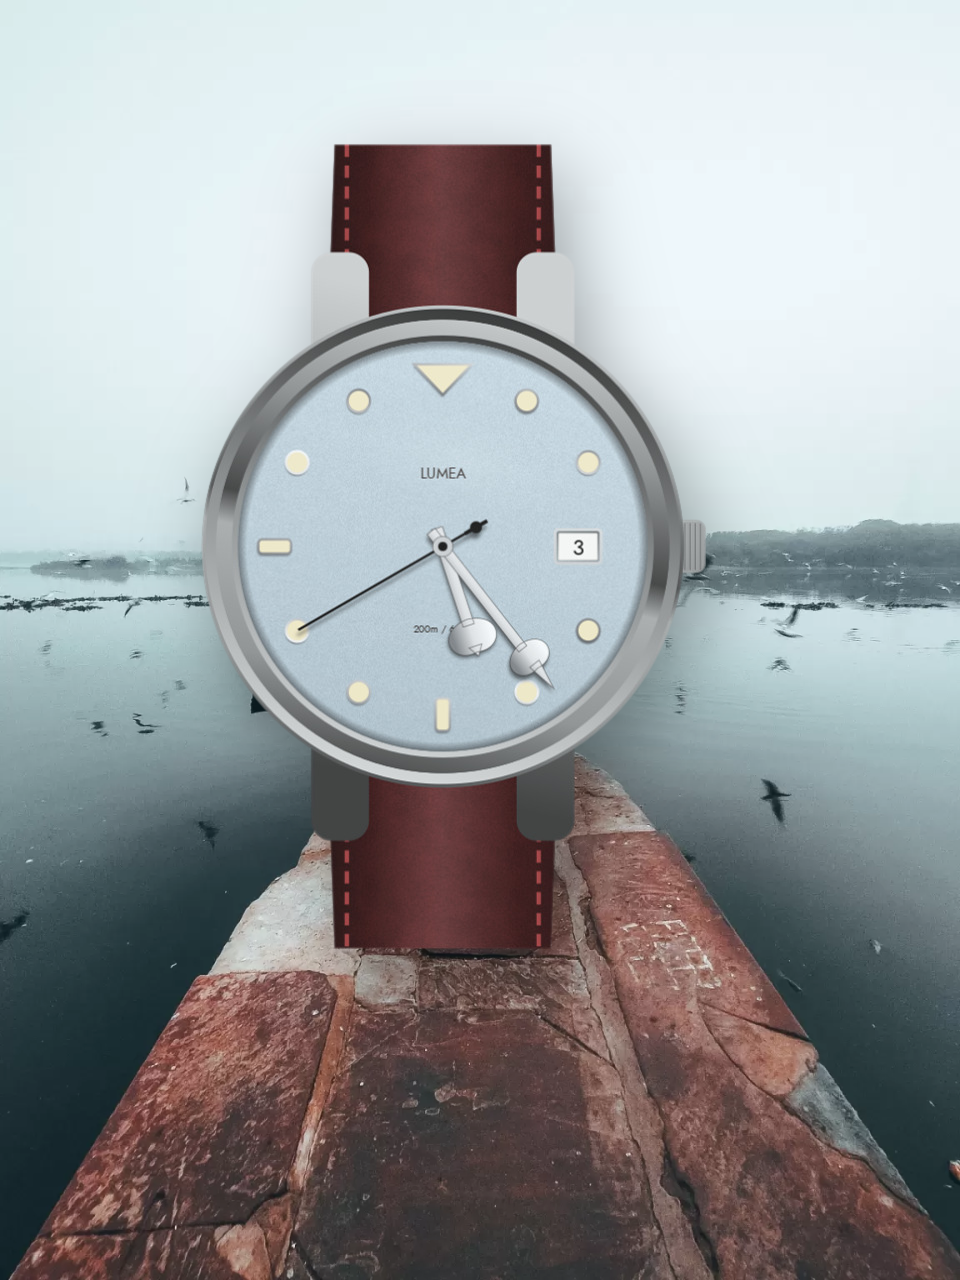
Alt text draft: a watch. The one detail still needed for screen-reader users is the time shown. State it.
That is 5:23:40
